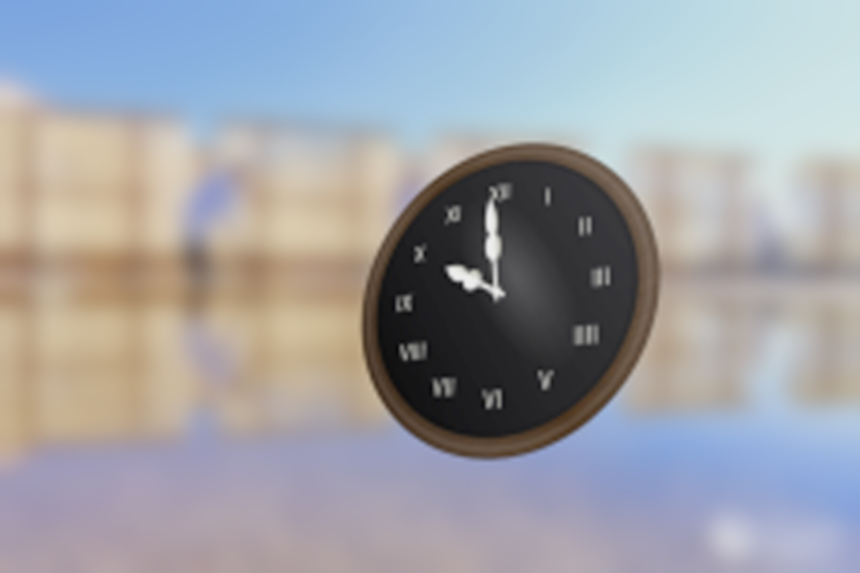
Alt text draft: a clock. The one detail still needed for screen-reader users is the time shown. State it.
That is 9:59
